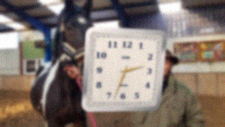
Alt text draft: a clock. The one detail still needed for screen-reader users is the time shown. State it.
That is 2:33
